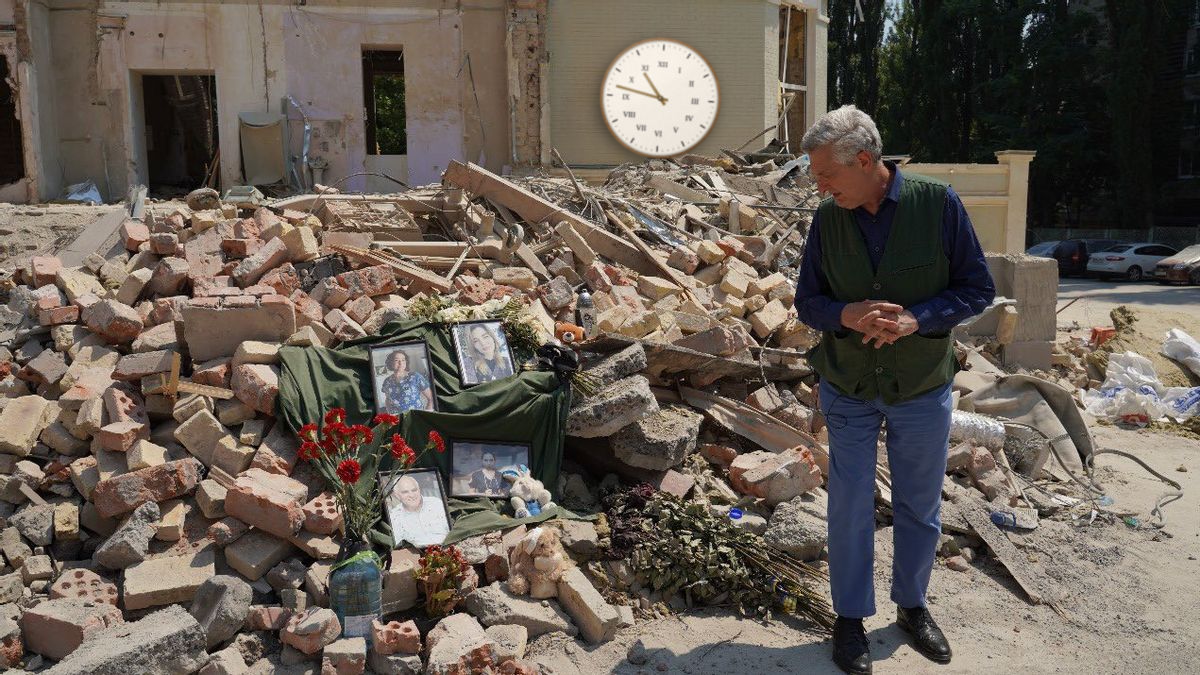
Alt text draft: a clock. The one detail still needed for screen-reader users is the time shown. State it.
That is 10:47
